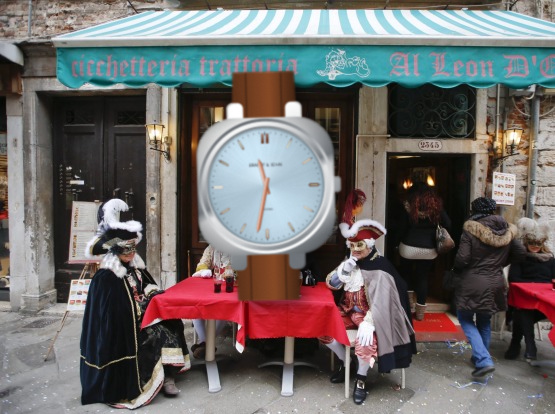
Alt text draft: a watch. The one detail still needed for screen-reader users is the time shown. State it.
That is 11:32
